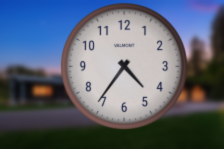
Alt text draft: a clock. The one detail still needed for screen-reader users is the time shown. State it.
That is 4:36
